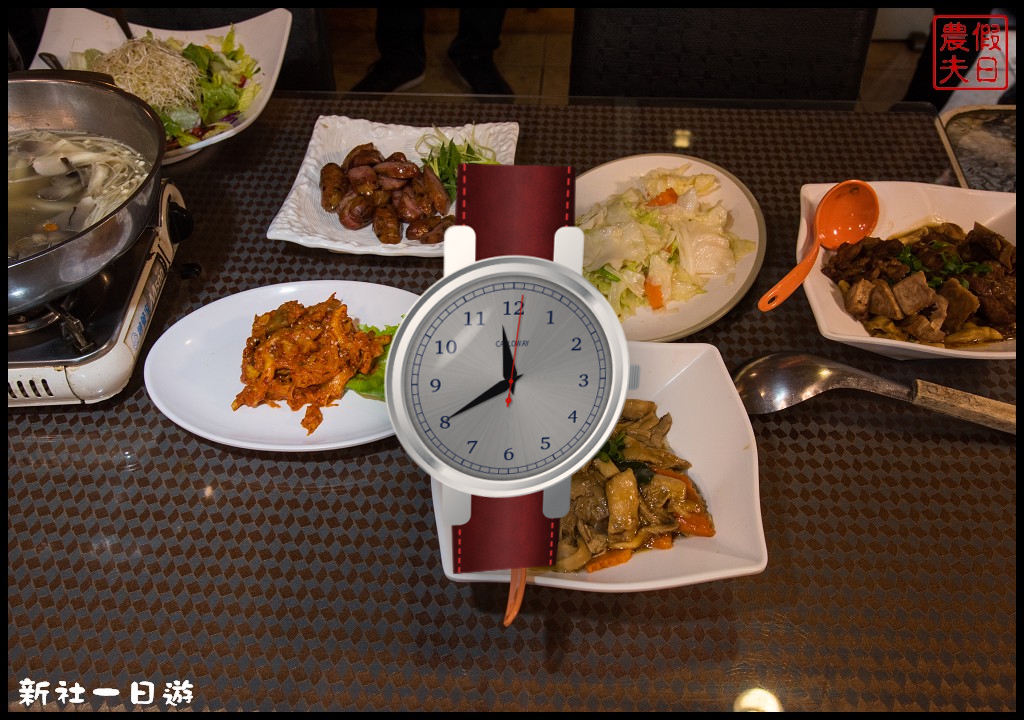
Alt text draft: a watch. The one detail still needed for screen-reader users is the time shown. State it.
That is 11:40:01
